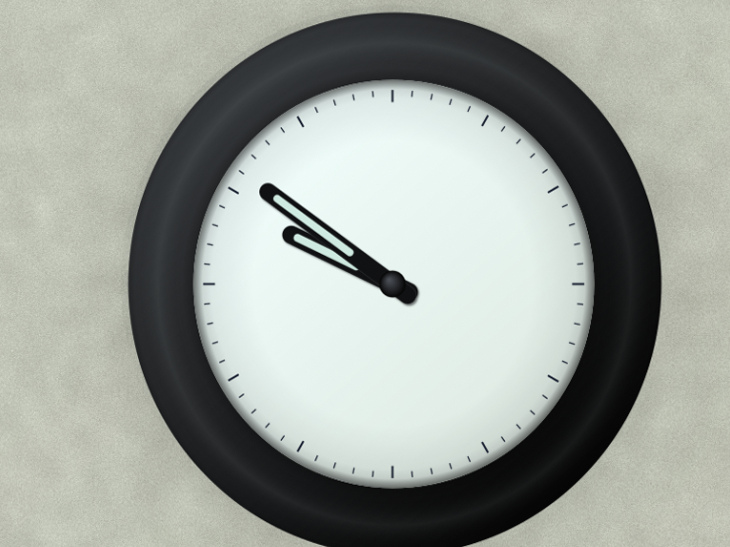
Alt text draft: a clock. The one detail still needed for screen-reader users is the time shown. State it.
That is 9:51
